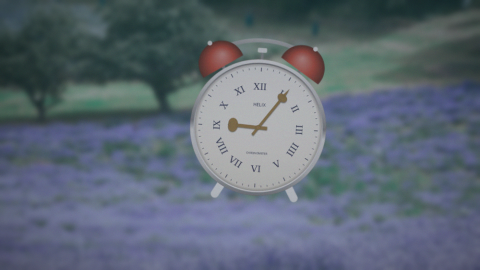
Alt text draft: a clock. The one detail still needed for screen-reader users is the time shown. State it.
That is 9:06
